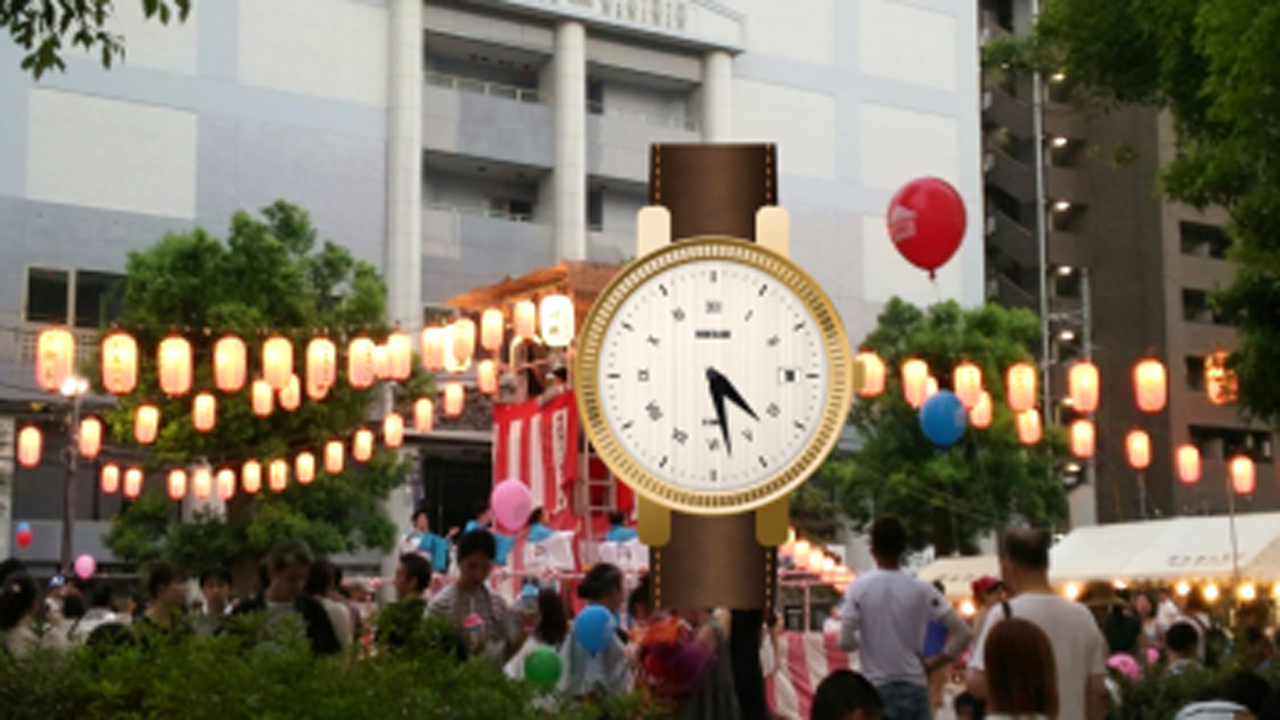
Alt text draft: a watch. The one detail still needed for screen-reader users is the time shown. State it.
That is 4:28
